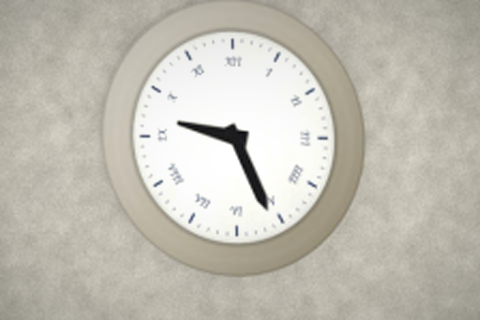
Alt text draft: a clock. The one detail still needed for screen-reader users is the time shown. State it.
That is 9:26
